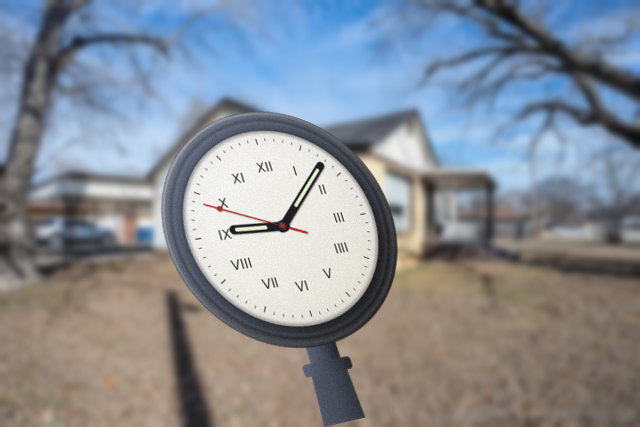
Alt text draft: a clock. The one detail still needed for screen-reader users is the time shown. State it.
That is 9:07:49
